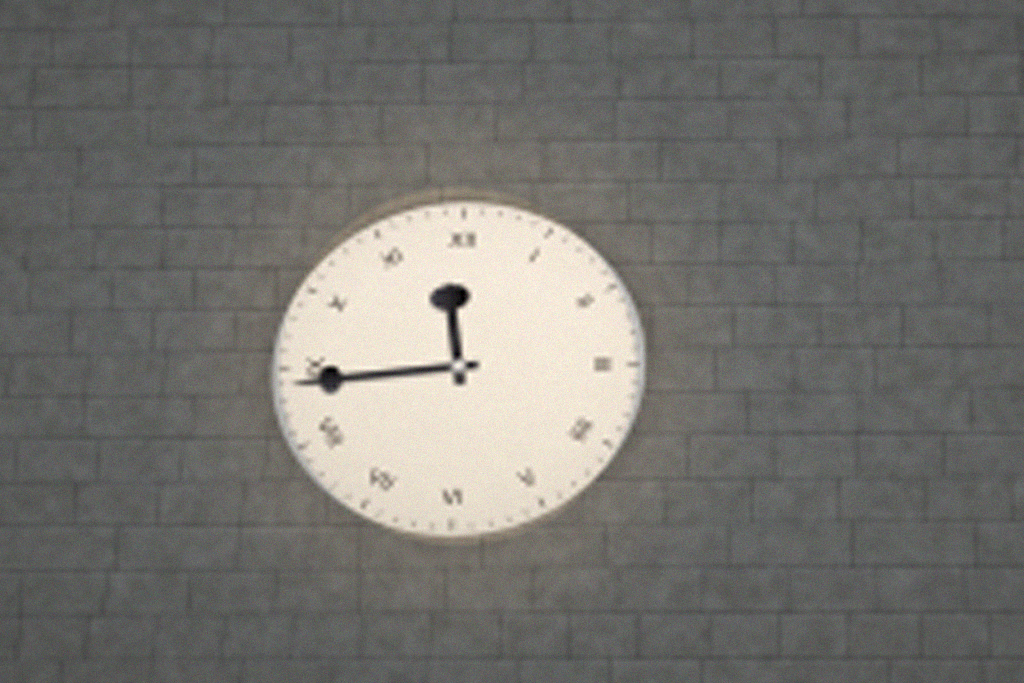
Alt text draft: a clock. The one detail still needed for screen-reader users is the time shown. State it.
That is 11:44
